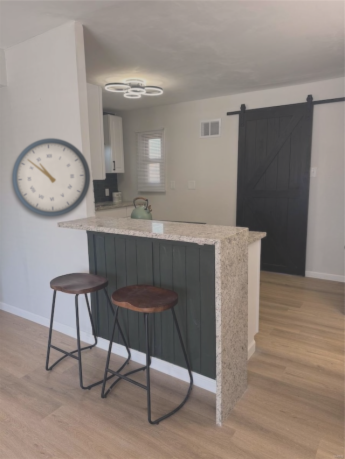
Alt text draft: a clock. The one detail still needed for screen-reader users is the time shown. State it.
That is 10:52
